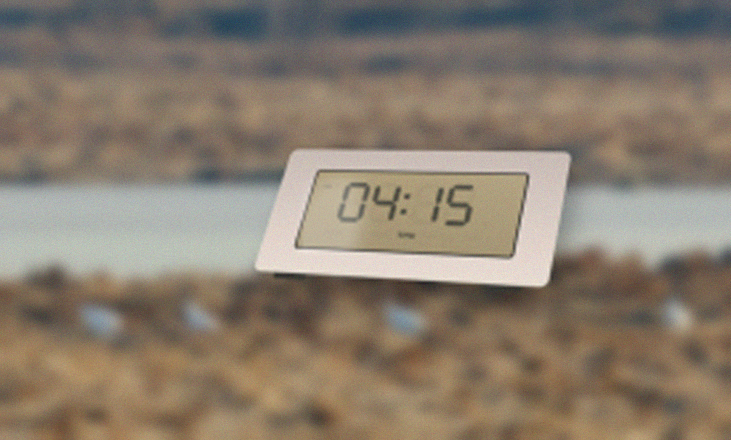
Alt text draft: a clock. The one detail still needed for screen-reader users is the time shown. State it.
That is 4:15
